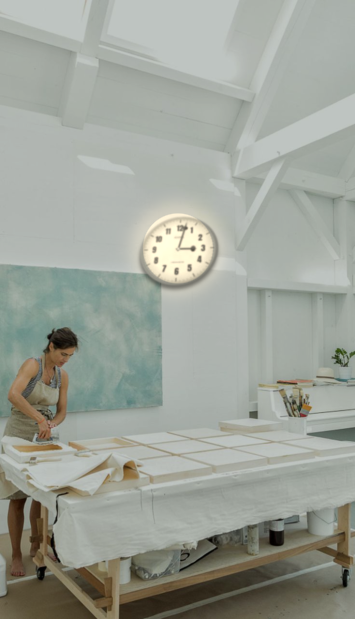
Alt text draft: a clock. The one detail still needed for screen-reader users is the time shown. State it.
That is 3:02
